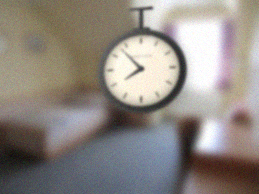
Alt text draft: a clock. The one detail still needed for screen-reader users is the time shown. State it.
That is 7:53
